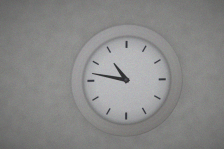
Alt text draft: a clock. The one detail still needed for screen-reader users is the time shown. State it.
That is 10:47
